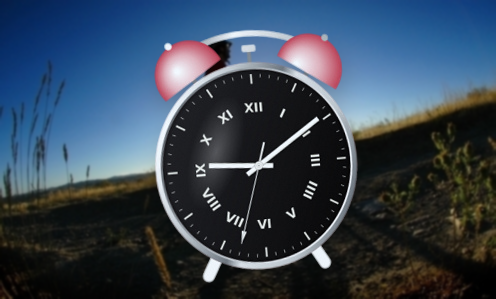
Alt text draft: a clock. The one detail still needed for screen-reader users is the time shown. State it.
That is 9:09:33
